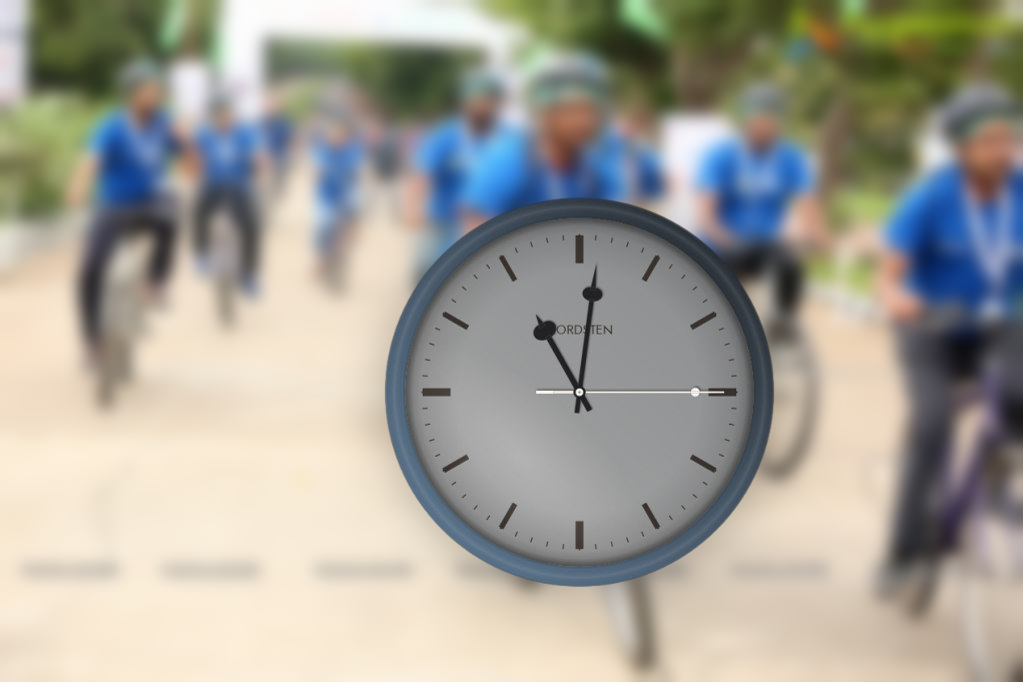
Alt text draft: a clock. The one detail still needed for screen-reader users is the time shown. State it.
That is 11:01:15
